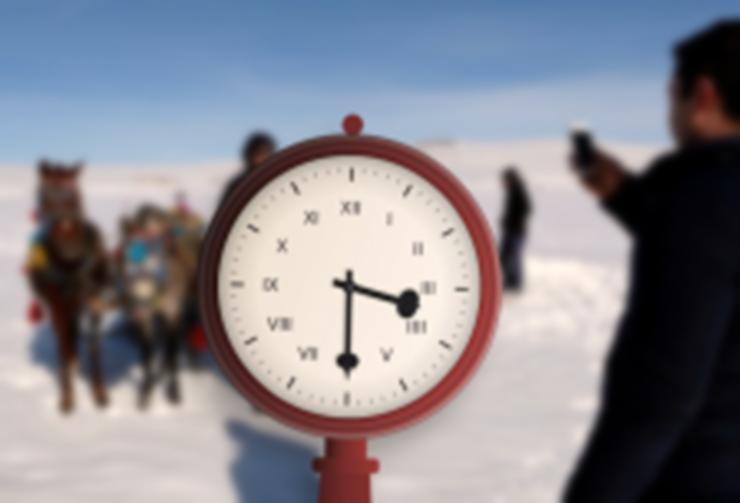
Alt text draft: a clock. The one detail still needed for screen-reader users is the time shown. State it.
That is 3:30
